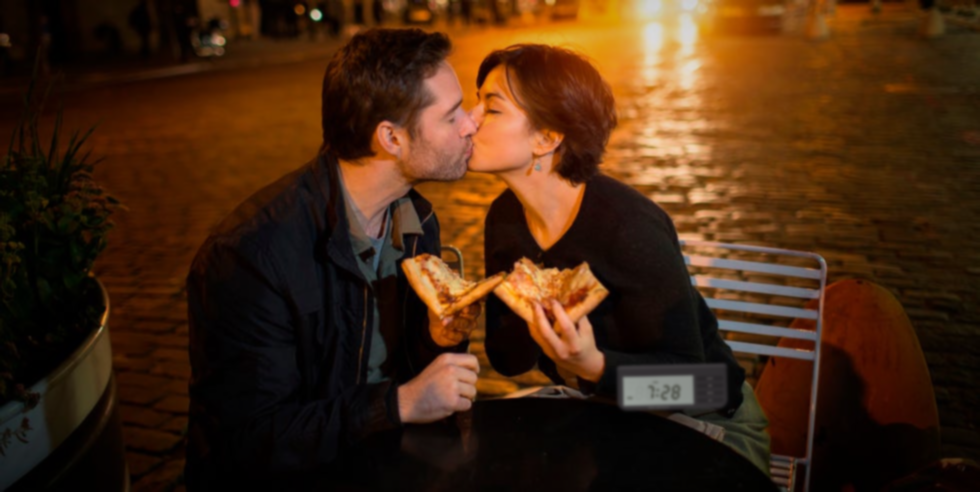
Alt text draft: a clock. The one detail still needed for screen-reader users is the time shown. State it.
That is 7:28
